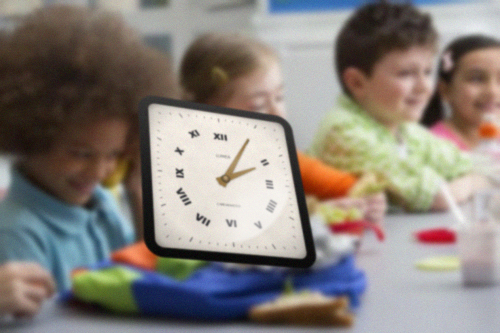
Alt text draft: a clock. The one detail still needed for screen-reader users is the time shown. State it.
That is 2:05
